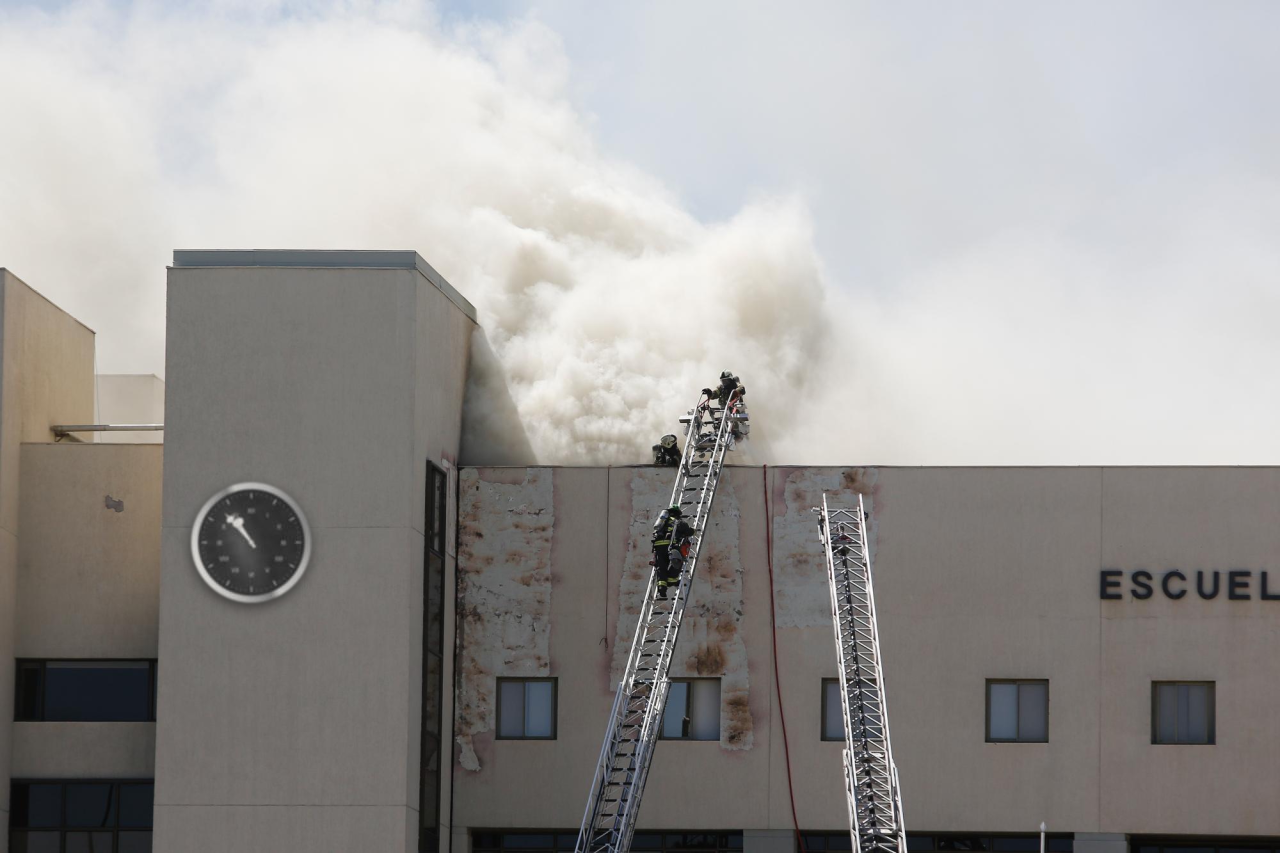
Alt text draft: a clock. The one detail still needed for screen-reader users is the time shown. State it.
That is 10:53
